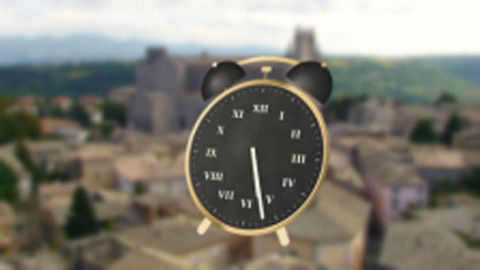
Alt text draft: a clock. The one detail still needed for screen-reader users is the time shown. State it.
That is 5:27
